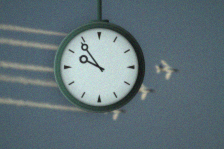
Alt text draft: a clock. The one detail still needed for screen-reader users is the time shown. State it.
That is 9:54
